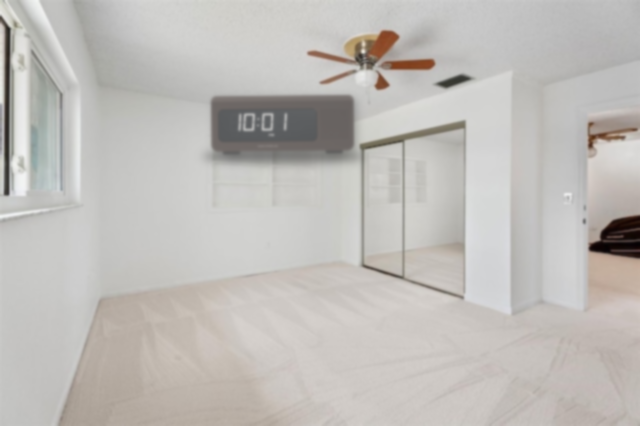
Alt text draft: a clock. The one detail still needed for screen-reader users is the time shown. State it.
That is 10:01
